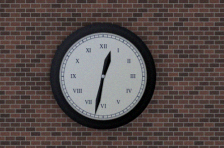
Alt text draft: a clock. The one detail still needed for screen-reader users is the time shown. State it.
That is 12:32
